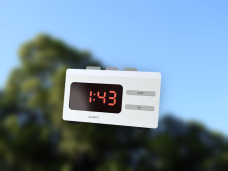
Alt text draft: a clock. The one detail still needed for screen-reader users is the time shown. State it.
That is 1:43
